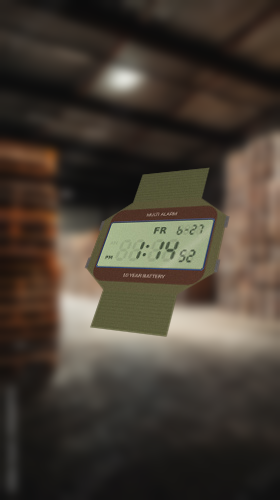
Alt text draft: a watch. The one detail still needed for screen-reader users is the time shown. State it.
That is 1:14:52
